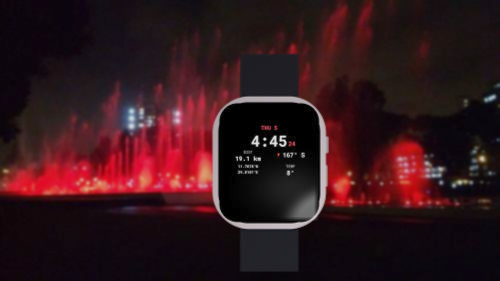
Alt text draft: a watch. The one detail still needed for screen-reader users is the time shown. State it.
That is 4:45
